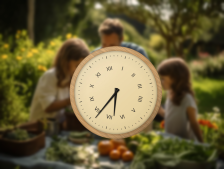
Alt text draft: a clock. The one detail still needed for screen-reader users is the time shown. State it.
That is 6:39
